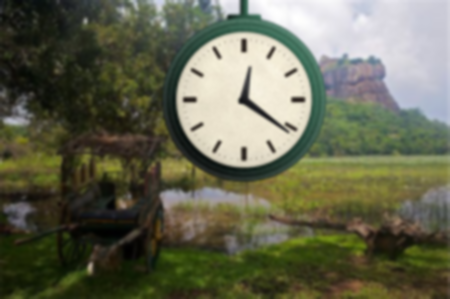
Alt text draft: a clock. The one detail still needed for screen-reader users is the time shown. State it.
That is 12:21
